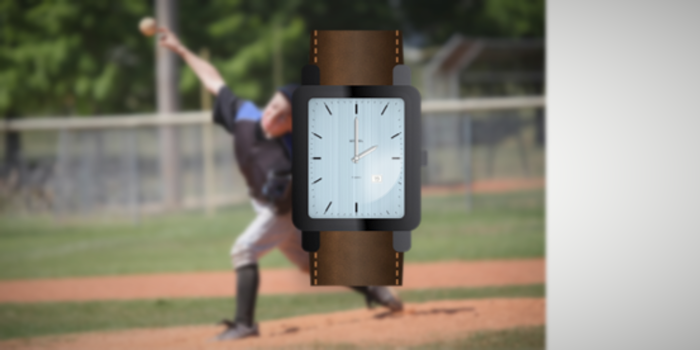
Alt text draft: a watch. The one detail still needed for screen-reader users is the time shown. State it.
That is 2:00
